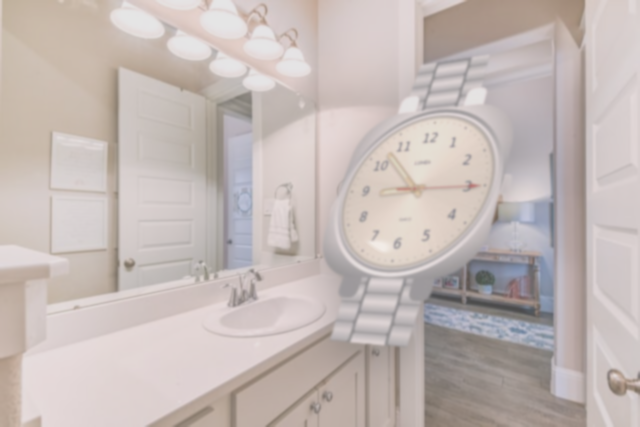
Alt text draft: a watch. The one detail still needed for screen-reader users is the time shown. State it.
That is 8:52:15
